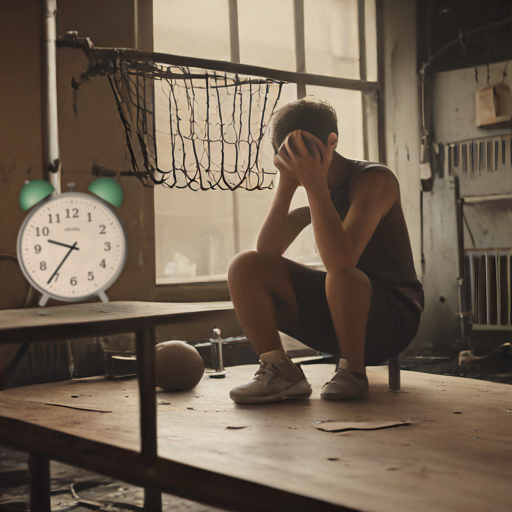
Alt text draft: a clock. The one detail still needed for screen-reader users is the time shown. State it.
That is 9:36
